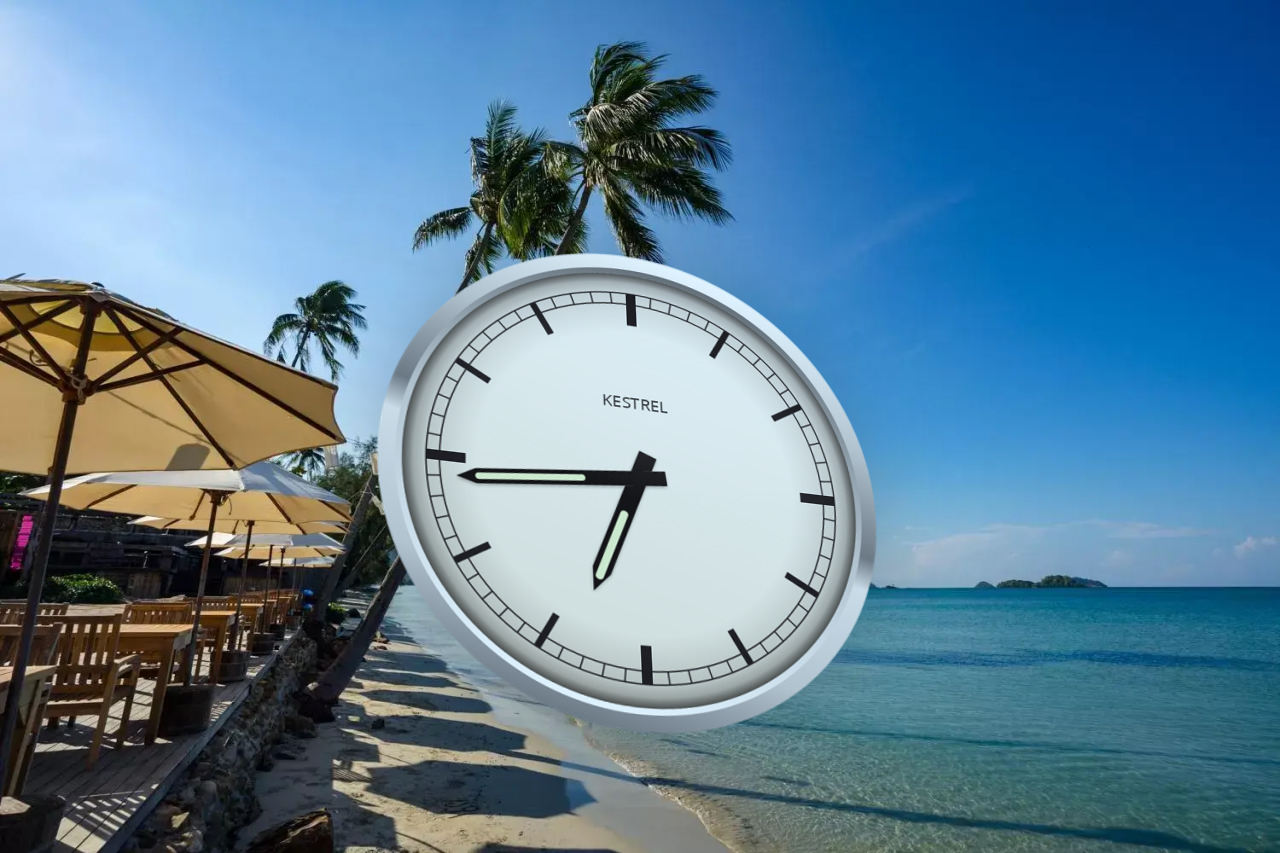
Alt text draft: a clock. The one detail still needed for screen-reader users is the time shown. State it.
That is 6:44
